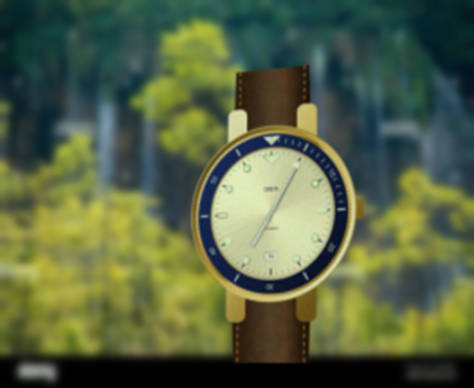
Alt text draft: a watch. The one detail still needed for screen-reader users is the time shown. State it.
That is 7:05
